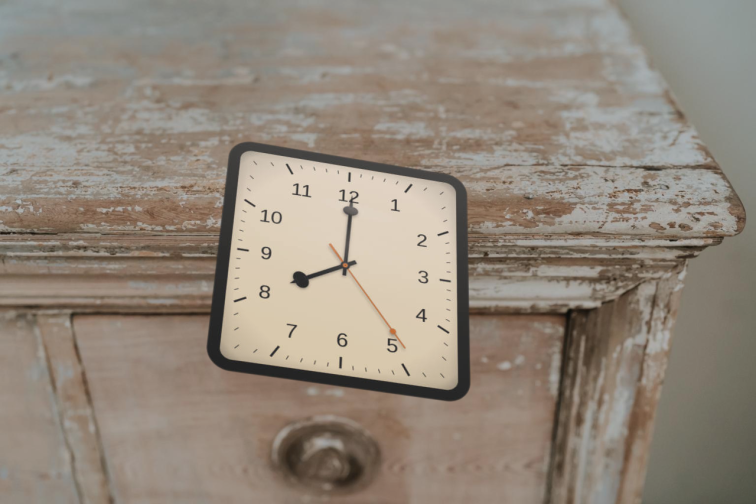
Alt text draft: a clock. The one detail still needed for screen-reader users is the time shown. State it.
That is 8:00:24
